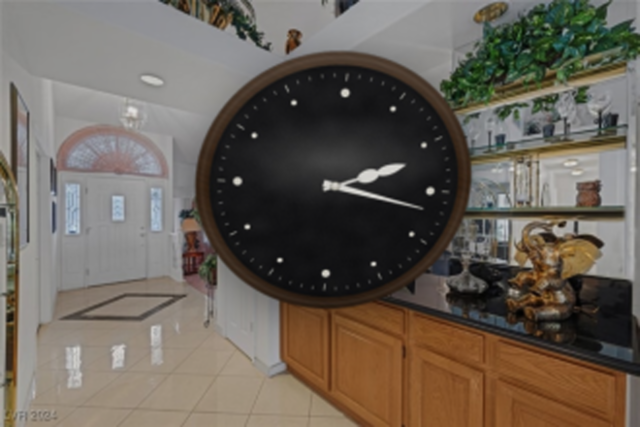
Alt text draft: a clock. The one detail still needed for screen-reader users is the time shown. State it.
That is 2:17
